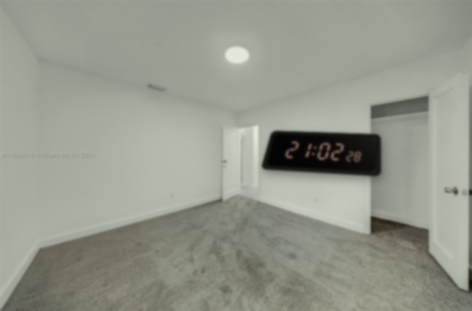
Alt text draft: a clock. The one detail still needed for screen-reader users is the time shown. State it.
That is 21:02
